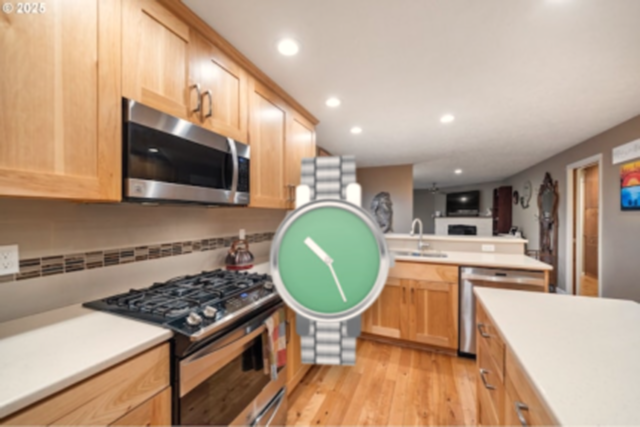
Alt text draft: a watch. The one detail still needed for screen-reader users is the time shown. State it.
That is 10:26
